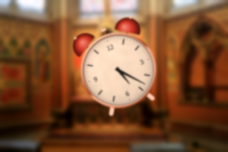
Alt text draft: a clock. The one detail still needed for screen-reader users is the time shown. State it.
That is 5:23
